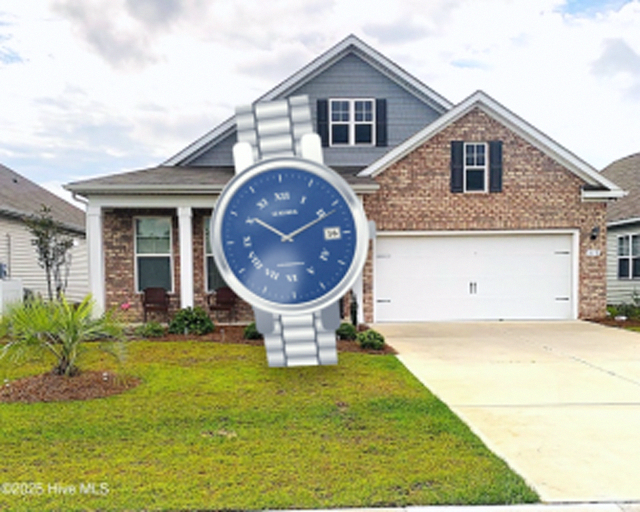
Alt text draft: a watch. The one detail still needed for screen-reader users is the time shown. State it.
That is 10:11
